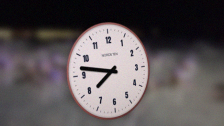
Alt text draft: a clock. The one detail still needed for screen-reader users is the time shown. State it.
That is 7:47
